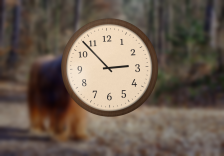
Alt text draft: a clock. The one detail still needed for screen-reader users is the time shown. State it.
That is 2:53
